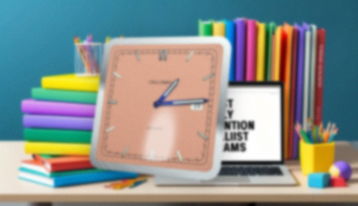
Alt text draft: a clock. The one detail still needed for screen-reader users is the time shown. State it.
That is 1:14
